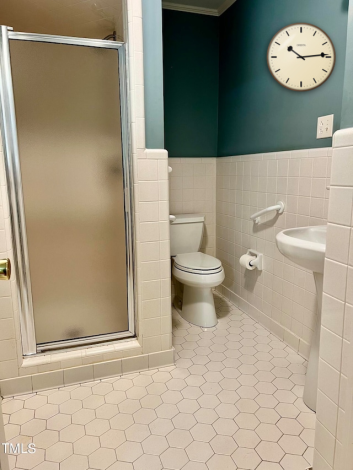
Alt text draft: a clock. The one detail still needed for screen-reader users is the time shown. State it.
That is 10:14
